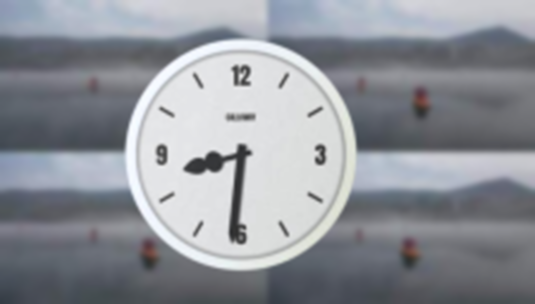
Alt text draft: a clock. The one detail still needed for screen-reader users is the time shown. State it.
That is 8:31
